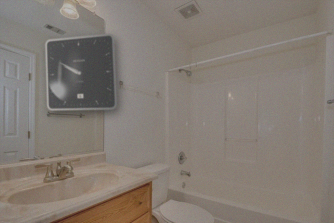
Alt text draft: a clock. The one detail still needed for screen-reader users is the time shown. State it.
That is 9:50
